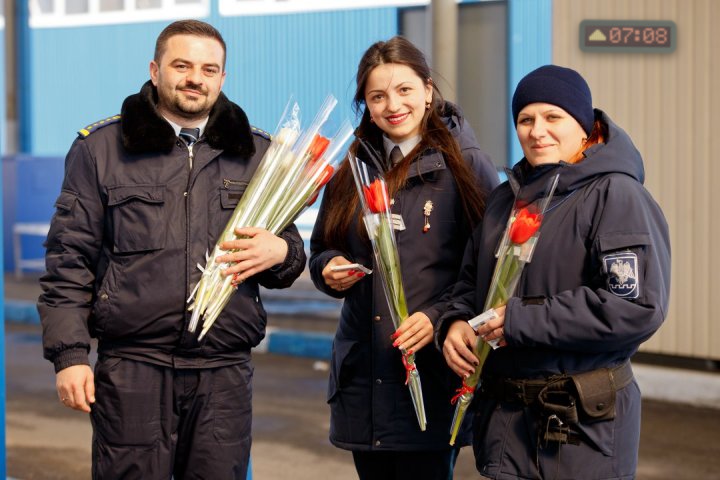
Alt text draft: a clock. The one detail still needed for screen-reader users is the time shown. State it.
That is 7:08
